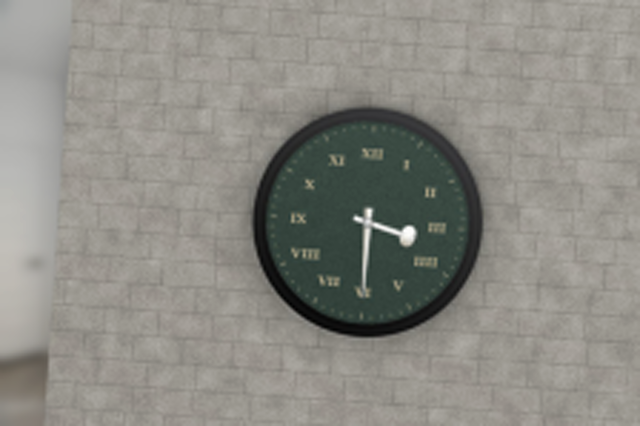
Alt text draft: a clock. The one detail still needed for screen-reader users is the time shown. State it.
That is 3:30
